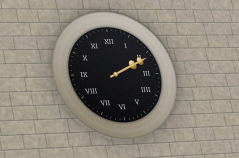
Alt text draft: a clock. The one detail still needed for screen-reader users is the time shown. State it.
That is 2:11
